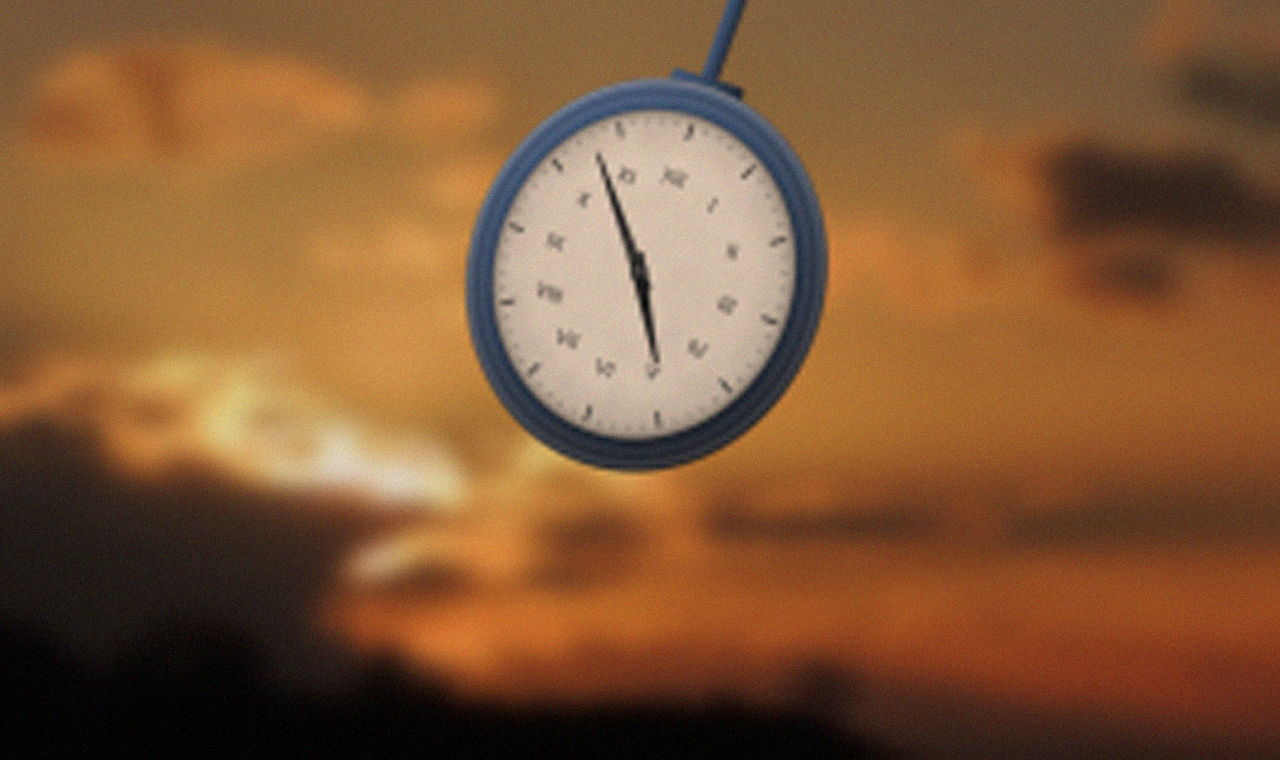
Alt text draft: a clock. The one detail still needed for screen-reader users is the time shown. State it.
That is 4:53
